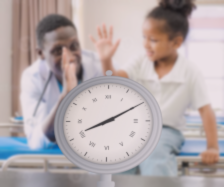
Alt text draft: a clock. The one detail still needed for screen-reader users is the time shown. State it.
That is 8:10
